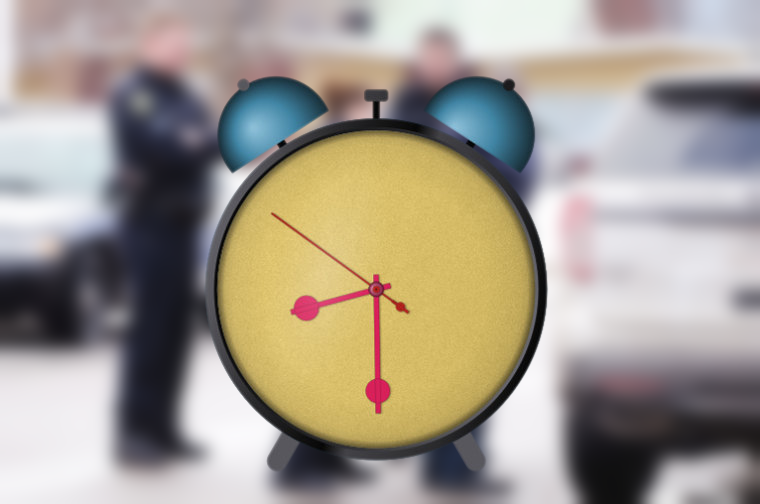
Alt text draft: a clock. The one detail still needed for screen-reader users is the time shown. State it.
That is 8:29:51
